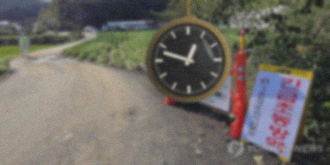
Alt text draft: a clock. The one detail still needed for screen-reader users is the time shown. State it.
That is 12:48
